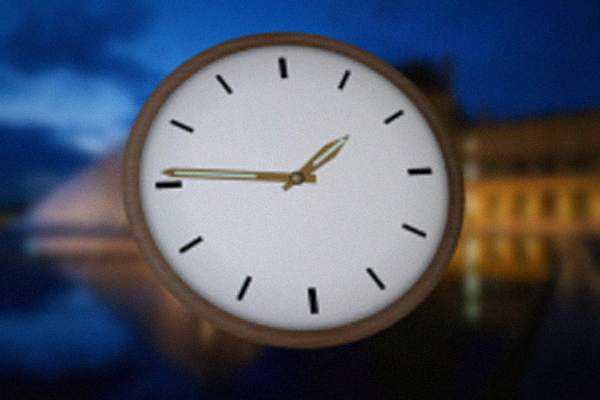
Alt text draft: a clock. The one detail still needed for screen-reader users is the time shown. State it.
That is 1:46
